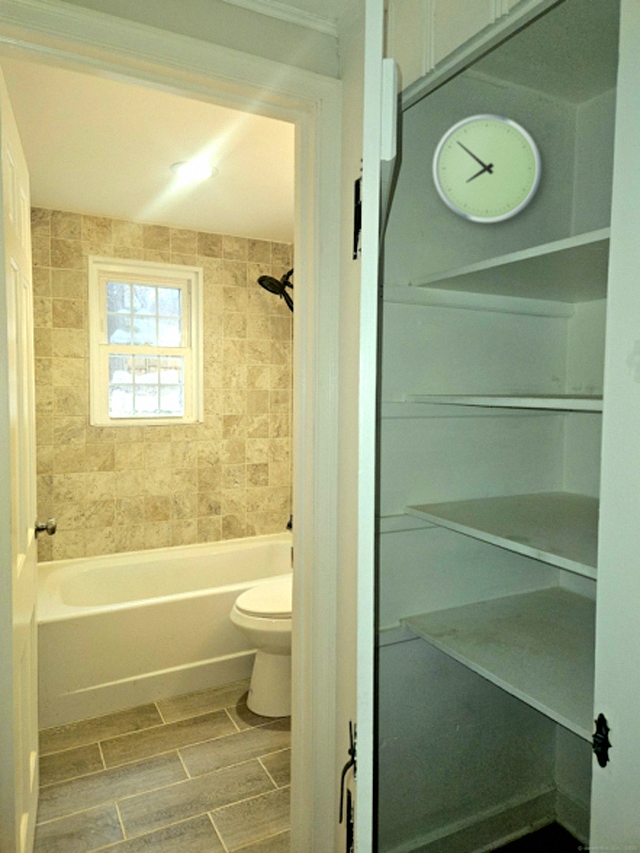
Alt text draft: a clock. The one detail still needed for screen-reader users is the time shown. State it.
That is 7:52
